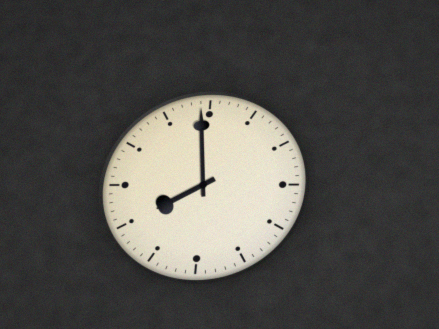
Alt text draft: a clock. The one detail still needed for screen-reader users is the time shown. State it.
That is 7:59
